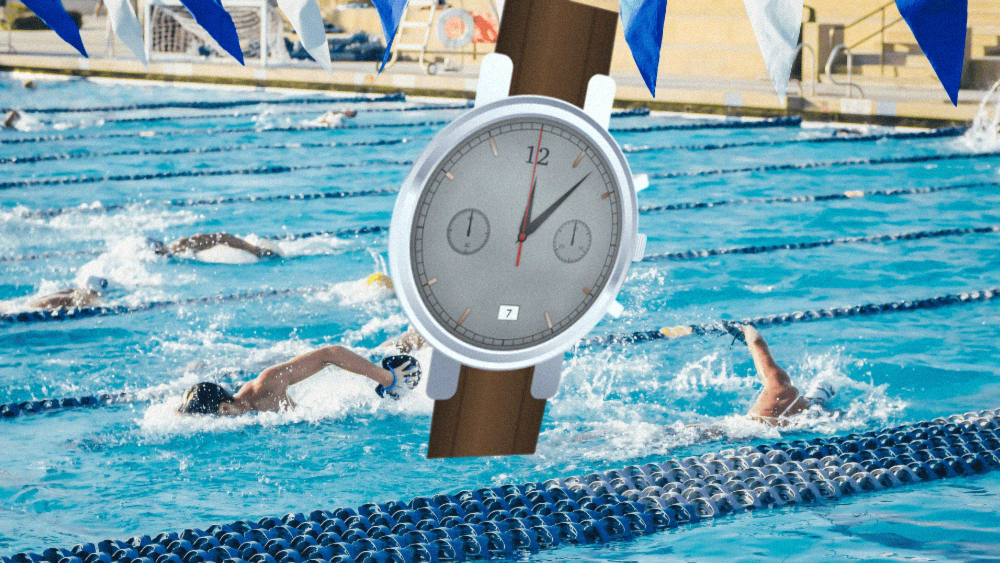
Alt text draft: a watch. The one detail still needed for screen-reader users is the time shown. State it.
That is 12:07
